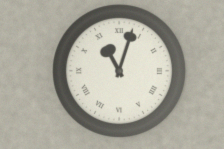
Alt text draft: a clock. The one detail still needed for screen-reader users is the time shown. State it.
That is 11:03
